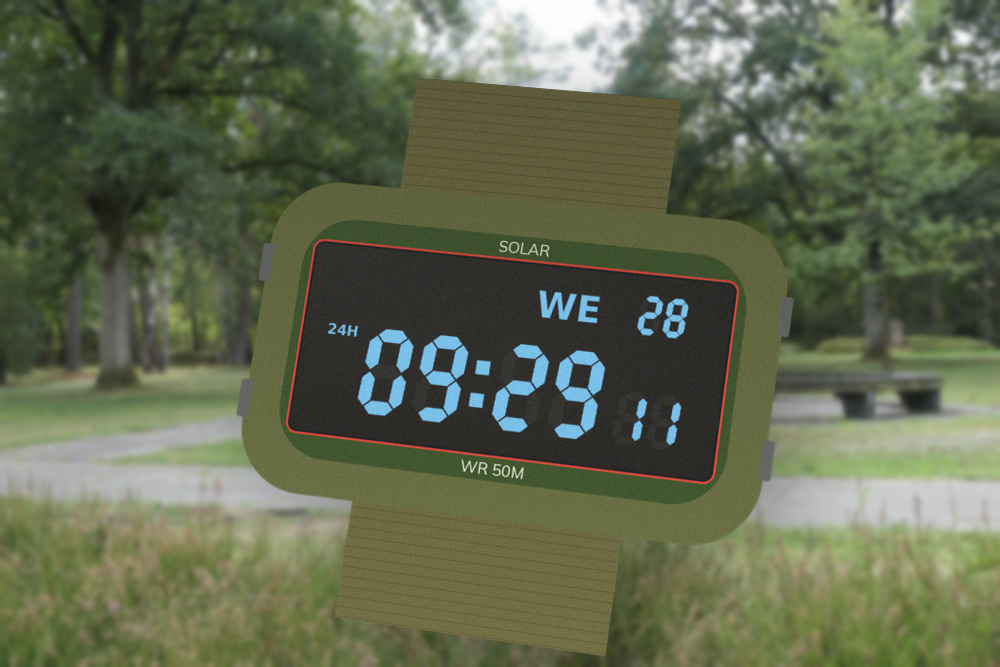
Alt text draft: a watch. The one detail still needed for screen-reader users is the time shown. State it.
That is 9:29:11
